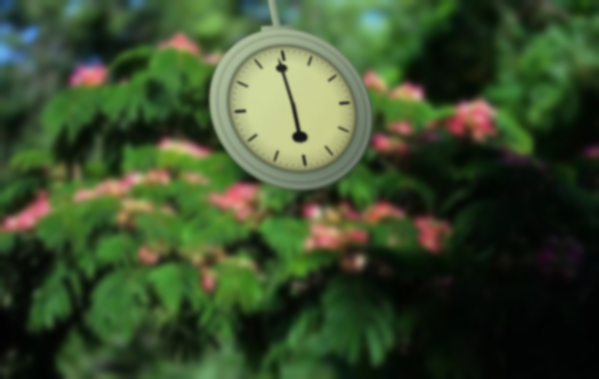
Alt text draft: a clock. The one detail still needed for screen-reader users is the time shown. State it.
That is 5:59
